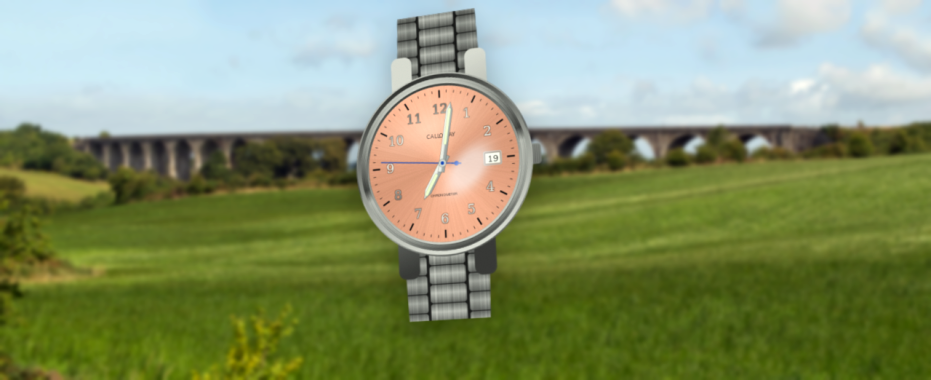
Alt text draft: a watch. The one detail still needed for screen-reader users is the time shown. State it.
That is 7:01:46
